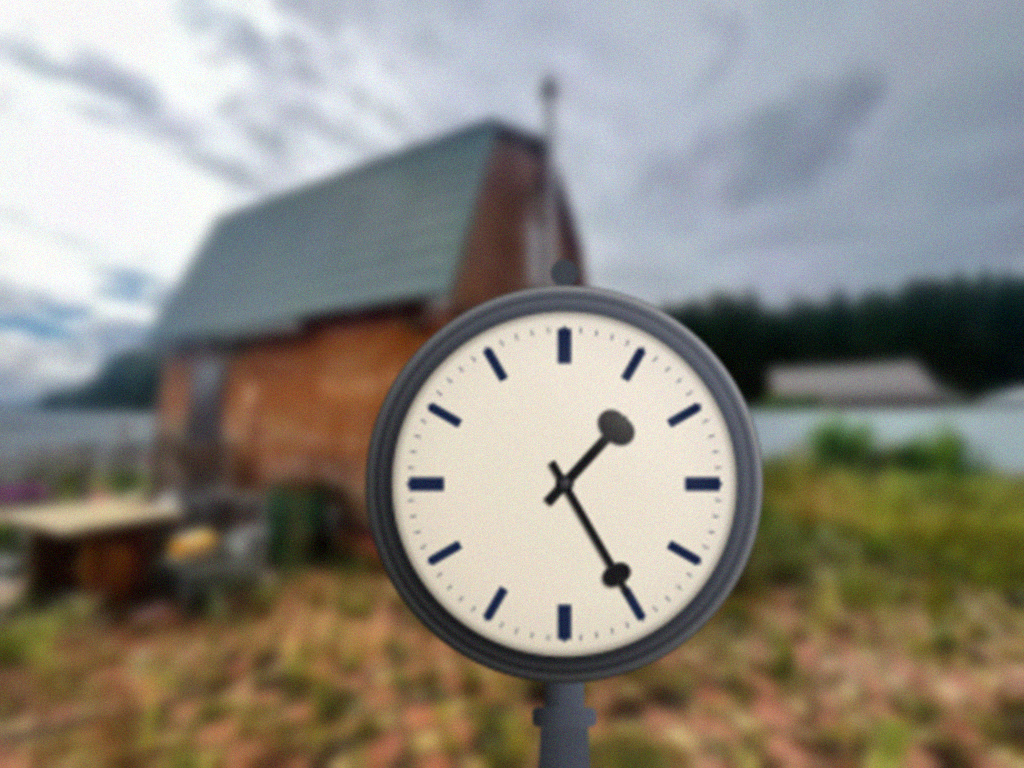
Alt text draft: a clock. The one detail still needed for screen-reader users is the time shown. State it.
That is 1:25
